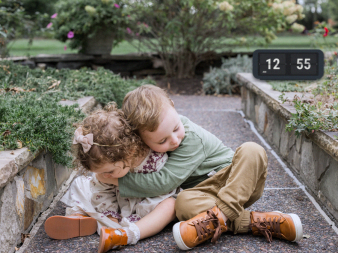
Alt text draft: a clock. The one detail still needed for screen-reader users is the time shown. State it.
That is 12:55
